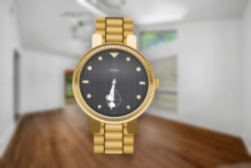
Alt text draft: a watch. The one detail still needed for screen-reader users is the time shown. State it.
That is 6:31
